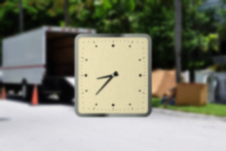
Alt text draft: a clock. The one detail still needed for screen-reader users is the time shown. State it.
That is 8:37
